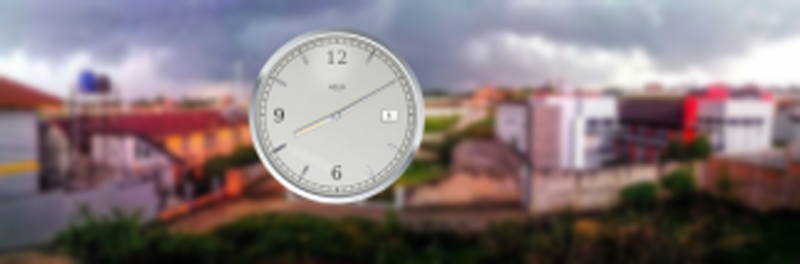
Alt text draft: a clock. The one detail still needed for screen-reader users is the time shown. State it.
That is 8:10
